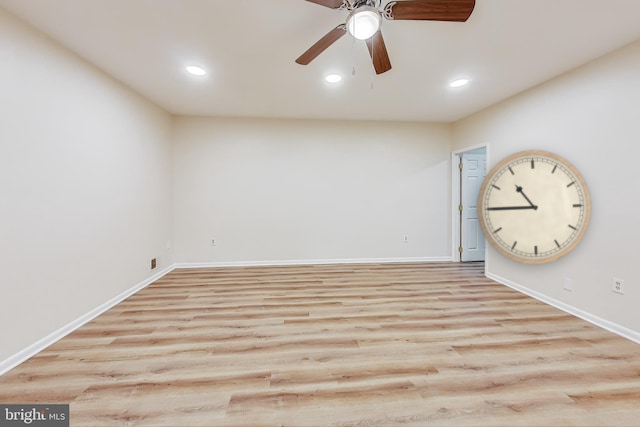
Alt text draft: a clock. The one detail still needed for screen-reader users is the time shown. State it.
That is 10:45
